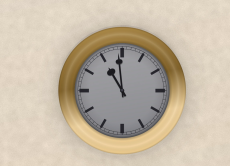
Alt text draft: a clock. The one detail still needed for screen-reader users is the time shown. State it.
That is 10:59
